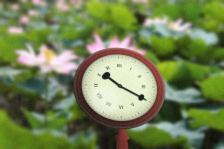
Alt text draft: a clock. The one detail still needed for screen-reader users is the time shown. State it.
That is 10:20
